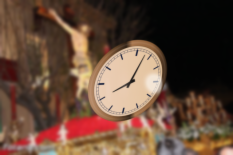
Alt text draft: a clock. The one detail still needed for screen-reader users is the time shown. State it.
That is 8:03
